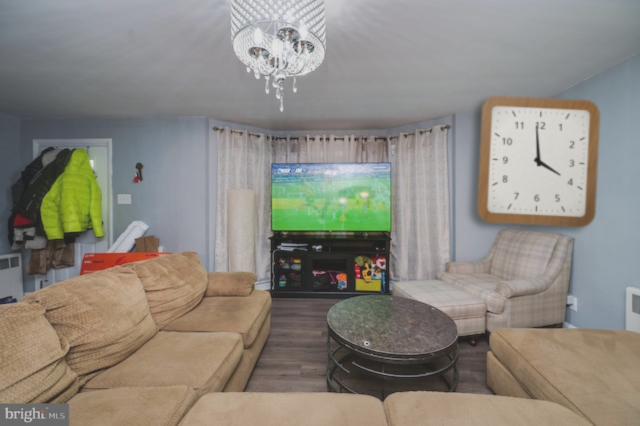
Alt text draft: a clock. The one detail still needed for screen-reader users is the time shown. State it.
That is 3:59
